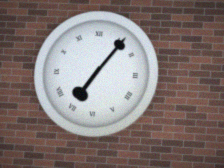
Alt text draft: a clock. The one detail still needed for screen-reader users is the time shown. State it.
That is 7:06
